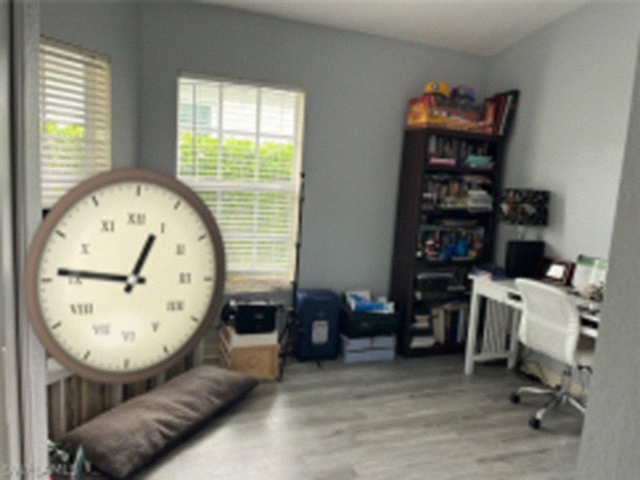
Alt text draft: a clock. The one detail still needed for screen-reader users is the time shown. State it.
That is 12:46
